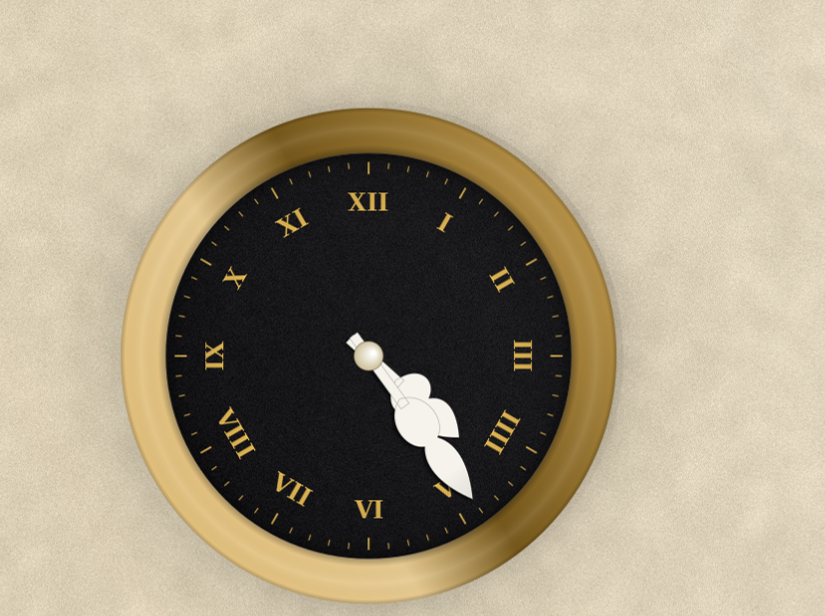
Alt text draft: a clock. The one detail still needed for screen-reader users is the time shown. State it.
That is 4:24
